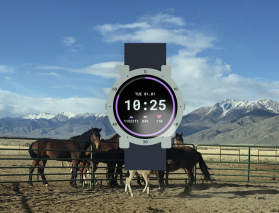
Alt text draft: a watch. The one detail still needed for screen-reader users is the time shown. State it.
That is 10:25
